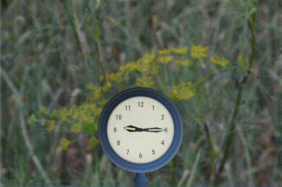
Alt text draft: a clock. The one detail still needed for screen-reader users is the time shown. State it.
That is 9:15
